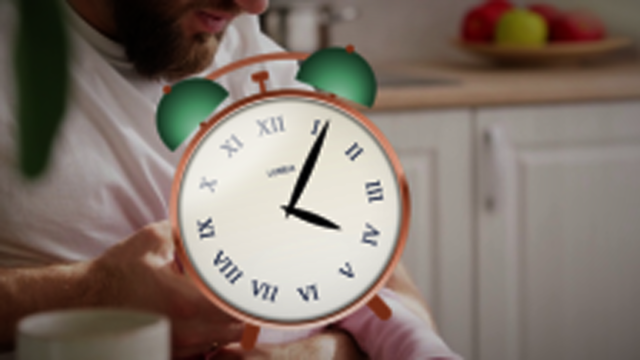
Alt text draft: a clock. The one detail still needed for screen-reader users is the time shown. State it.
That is 4:06
